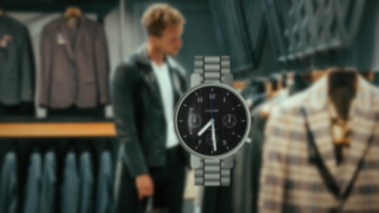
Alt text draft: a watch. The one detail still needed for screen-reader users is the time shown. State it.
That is 7:29
